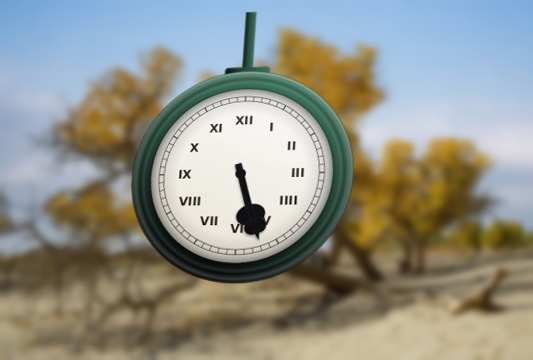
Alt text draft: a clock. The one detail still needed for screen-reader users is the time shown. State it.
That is 5:27
